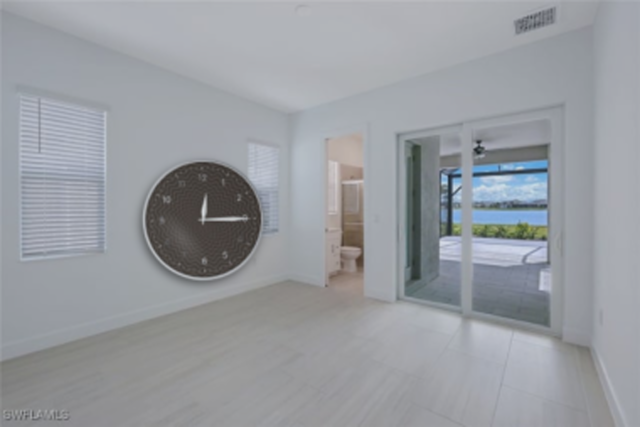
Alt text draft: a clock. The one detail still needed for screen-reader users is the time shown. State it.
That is 12:15
